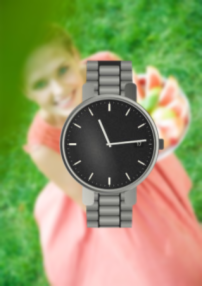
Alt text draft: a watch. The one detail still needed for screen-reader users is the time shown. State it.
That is 11:14
